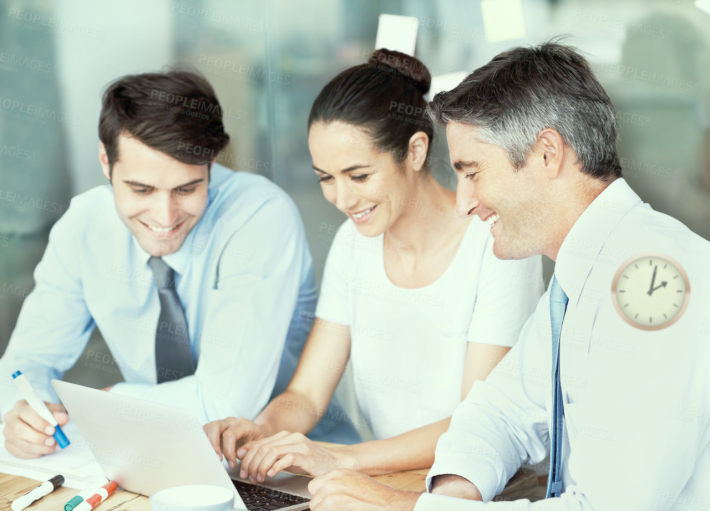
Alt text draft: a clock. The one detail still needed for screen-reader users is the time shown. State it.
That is 2:02
